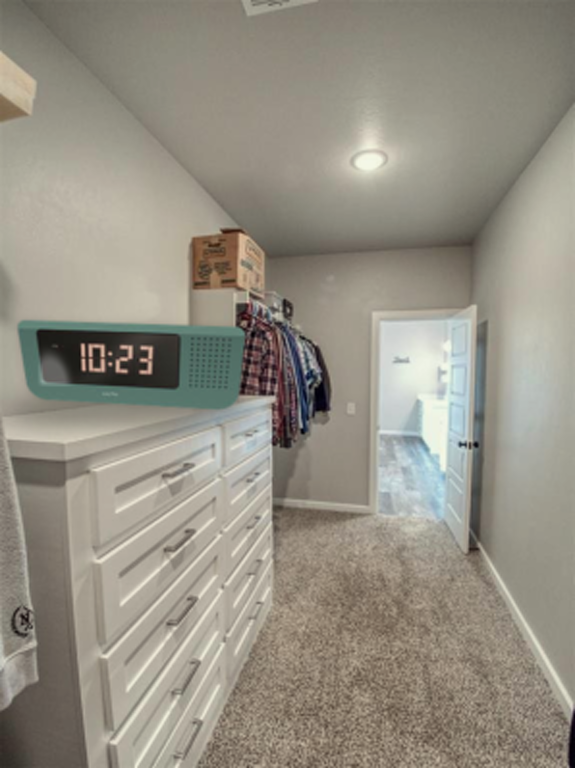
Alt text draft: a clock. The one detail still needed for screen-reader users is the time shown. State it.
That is 10:23
